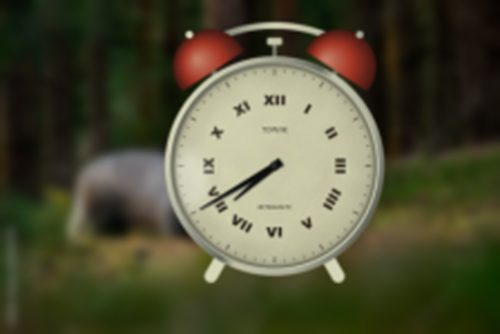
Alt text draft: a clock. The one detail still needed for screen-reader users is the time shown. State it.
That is 7:40
